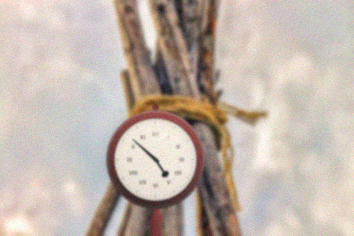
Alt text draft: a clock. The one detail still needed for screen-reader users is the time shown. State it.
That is 4:52
